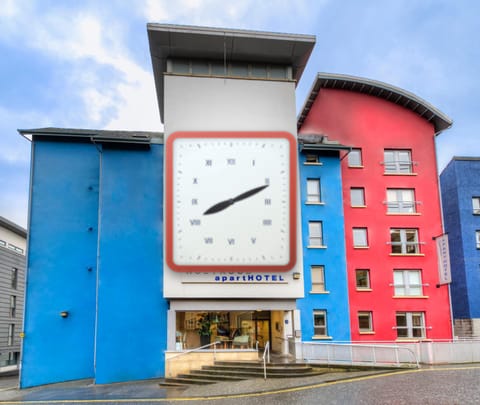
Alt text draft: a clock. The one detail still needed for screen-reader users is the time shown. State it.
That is 8:11
